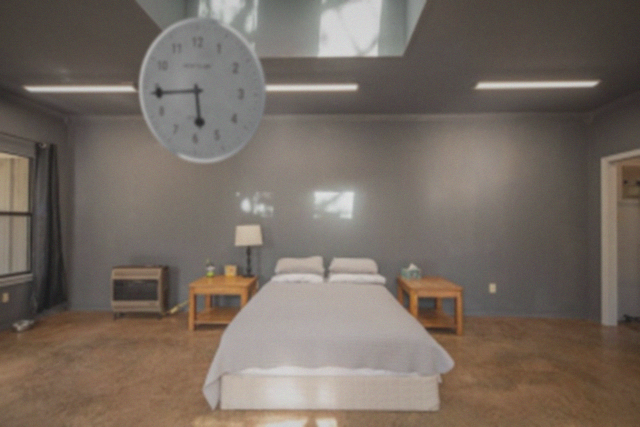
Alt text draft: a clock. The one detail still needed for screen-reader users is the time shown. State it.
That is 5:44
